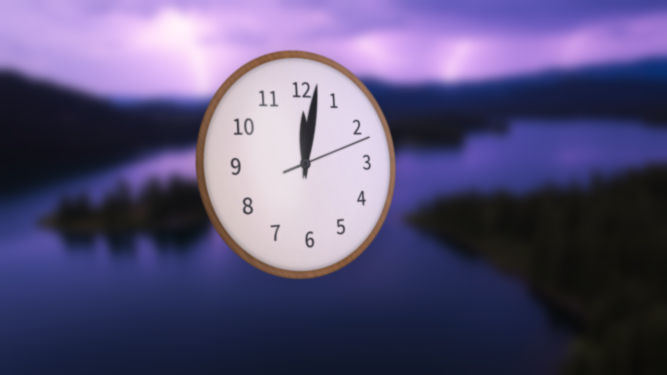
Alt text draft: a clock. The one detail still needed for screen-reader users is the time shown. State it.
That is 12:02:12
